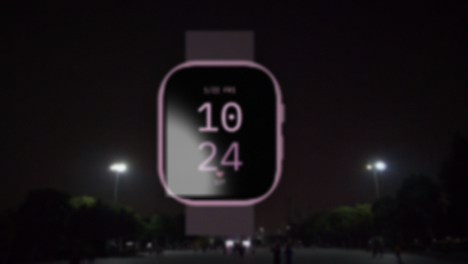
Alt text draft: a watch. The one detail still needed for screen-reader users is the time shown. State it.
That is 10:24
